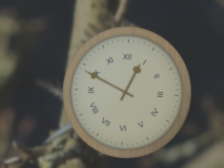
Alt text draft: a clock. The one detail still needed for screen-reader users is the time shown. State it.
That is 12:49
